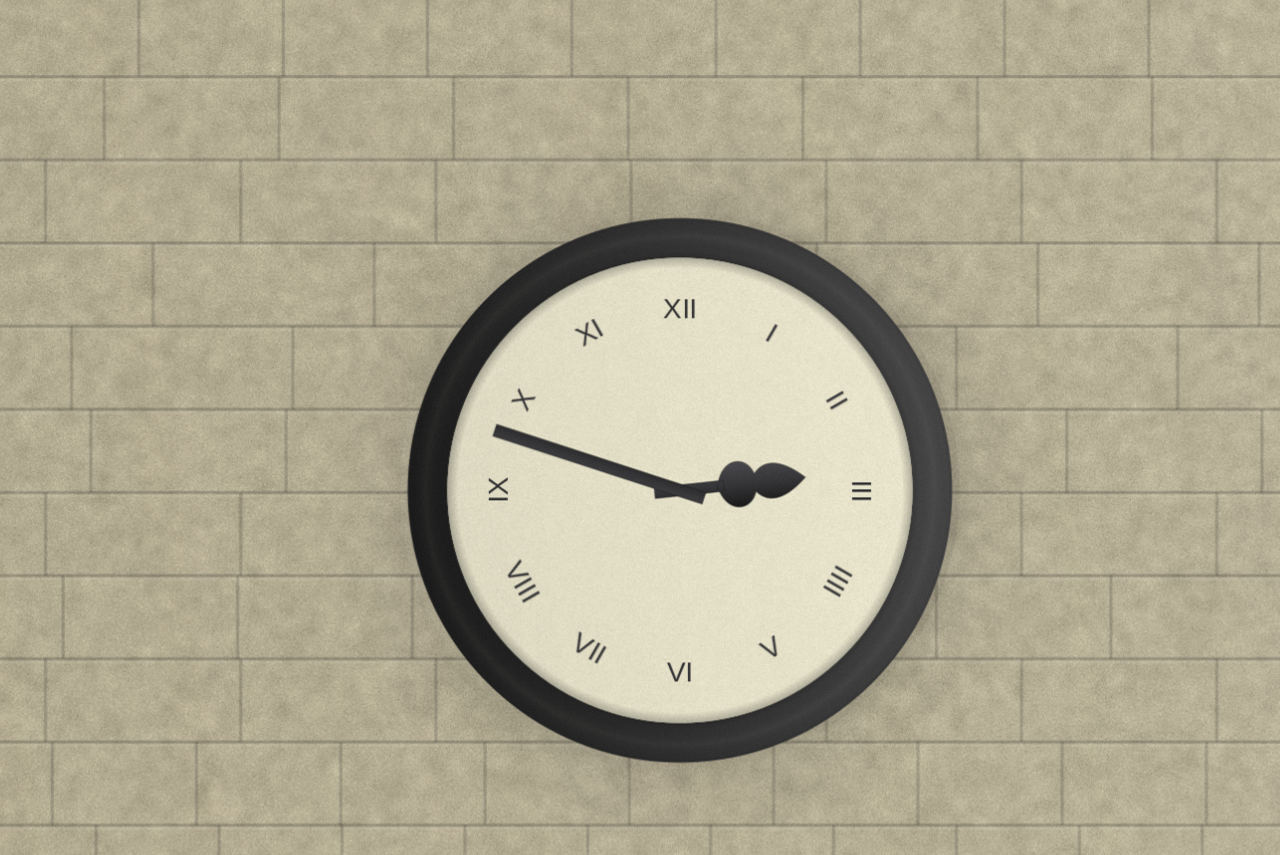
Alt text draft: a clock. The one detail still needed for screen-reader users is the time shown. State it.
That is 2:48
